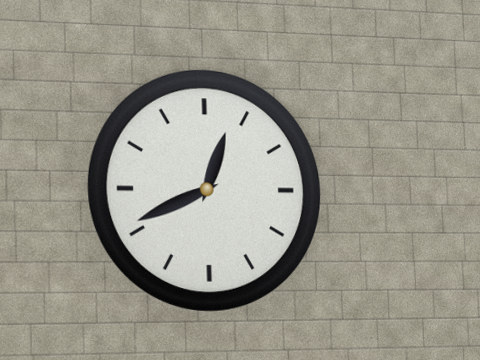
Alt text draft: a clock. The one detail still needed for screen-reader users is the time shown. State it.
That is 12:41
